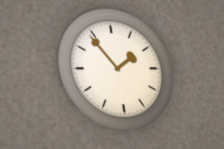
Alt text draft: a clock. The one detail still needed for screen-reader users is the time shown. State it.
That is 1:54
